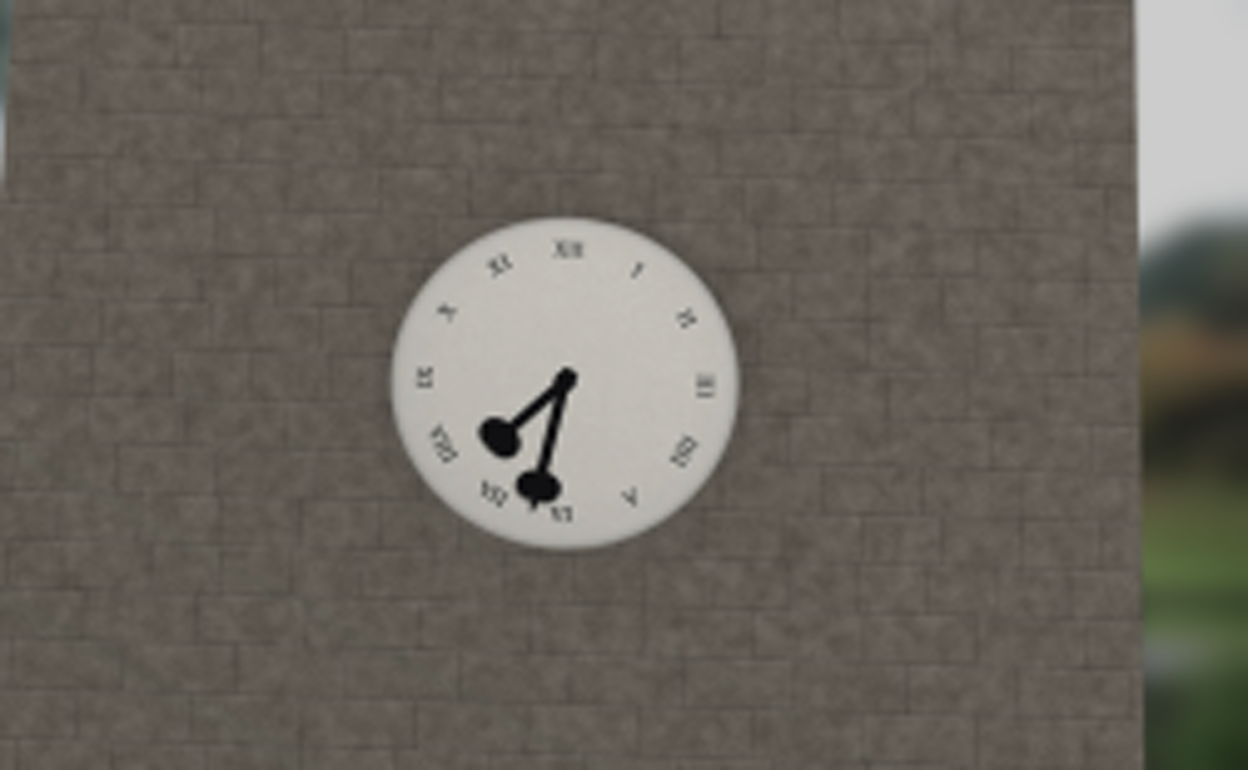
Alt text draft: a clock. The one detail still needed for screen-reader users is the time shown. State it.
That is 7:32
